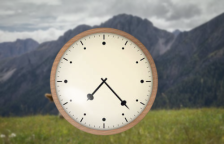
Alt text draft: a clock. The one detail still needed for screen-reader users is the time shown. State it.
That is 7:23
